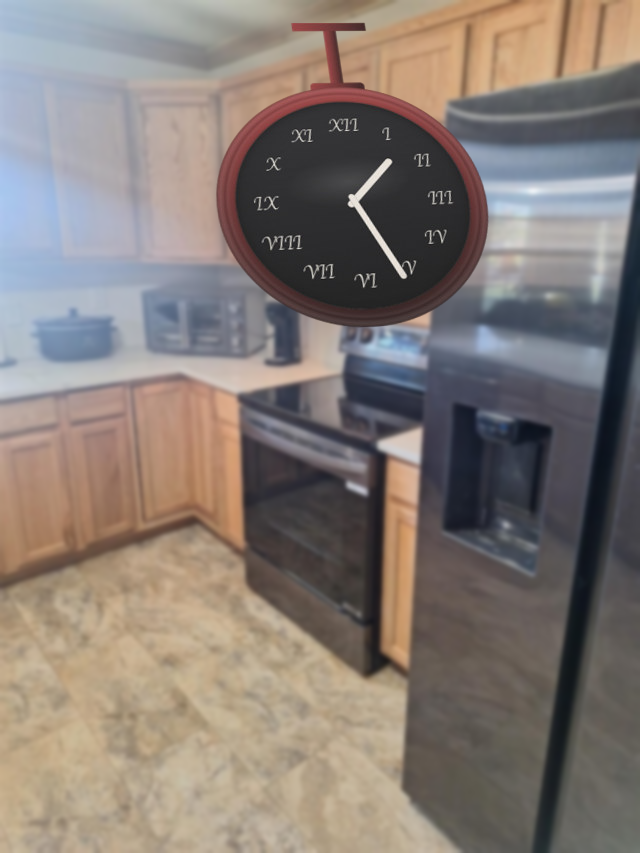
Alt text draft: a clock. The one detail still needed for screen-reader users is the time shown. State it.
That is 1:26
